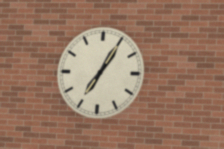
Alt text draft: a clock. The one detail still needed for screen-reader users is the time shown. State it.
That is 7:05
